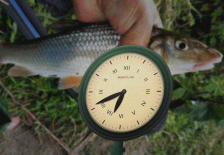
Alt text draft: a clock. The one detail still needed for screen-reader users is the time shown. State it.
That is 6:41
